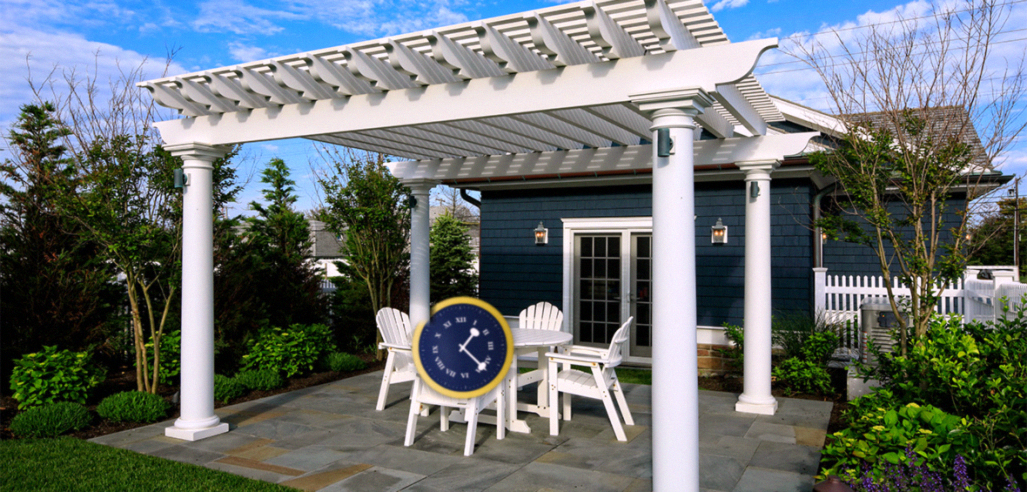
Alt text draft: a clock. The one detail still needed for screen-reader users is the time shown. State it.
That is 1:23
